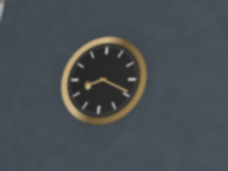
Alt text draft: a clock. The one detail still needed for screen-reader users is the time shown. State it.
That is 8:19
